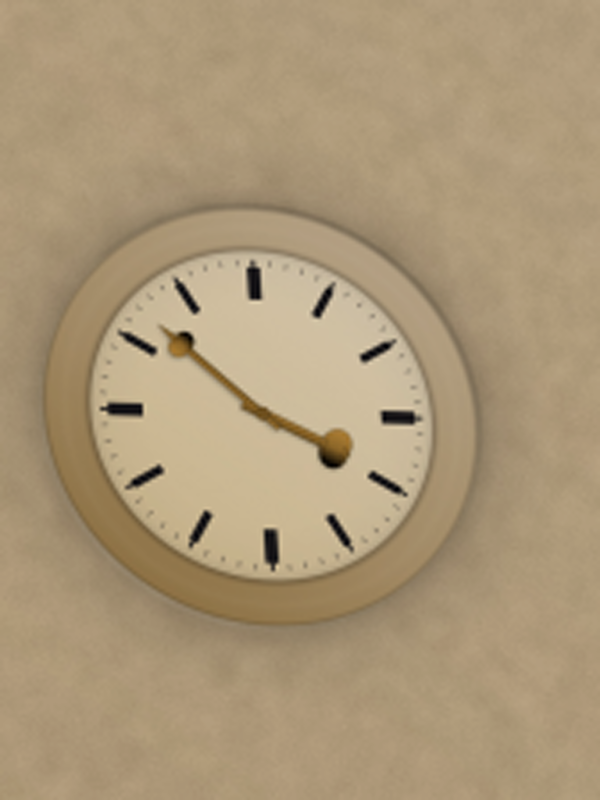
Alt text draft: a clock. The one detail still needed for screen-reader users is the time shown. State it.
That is 3:52
